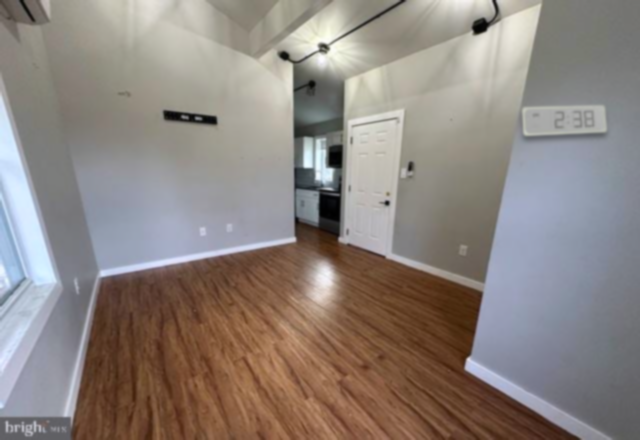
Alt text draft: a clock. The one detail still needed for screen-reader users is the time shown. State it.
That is 2:38
